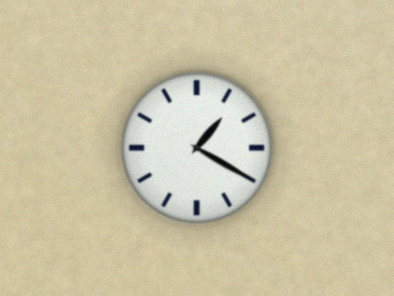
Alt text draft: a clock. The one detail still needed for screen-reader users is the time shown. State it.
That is 1:20
